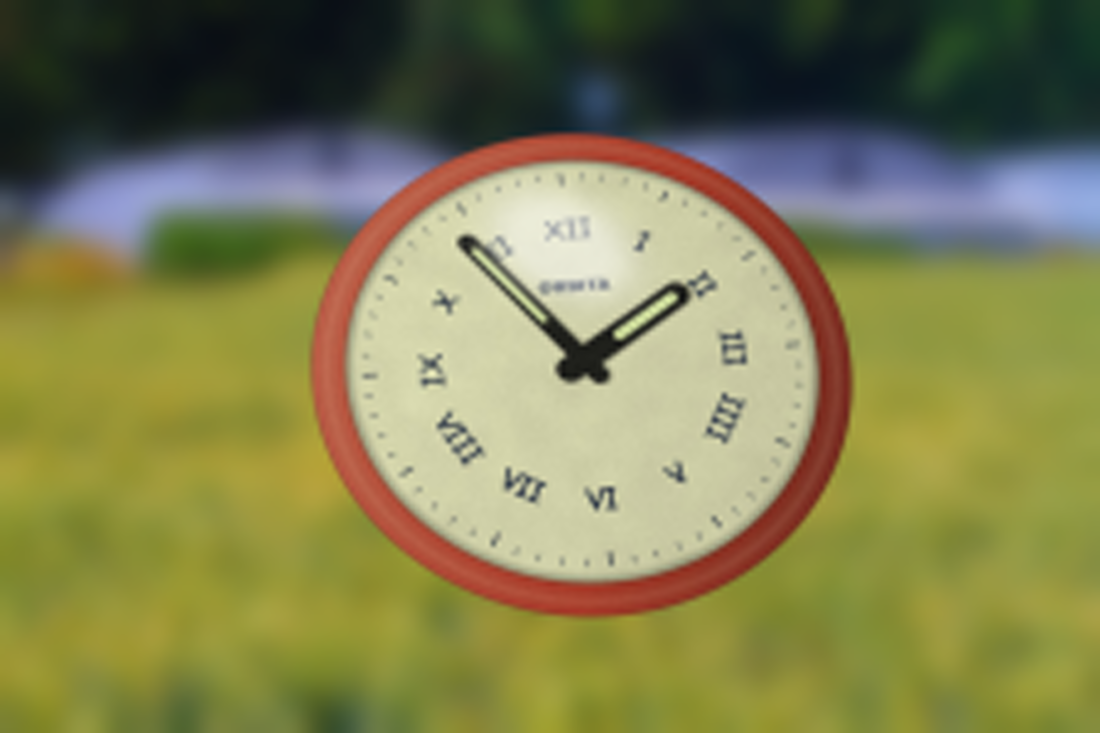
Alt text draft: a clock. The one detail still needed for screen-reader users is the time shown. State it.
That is 1:54
